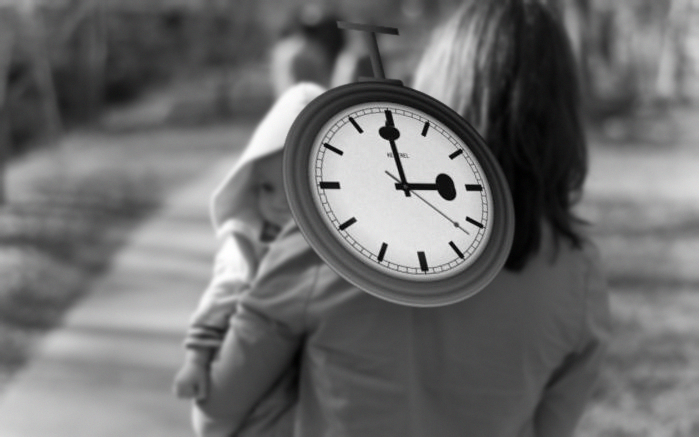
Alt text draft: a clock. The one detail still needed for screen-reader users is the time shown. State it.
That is 2:59:22
